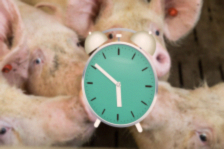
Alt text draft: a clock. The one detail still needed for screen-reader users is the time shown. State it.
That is 5:51
